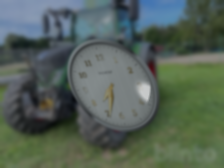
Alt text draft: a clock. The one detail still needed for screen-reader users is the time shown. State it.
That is 7:34
